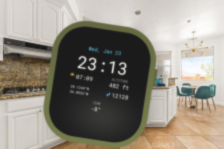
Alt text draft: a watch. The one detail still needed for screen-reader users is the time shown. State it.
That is 23:13
